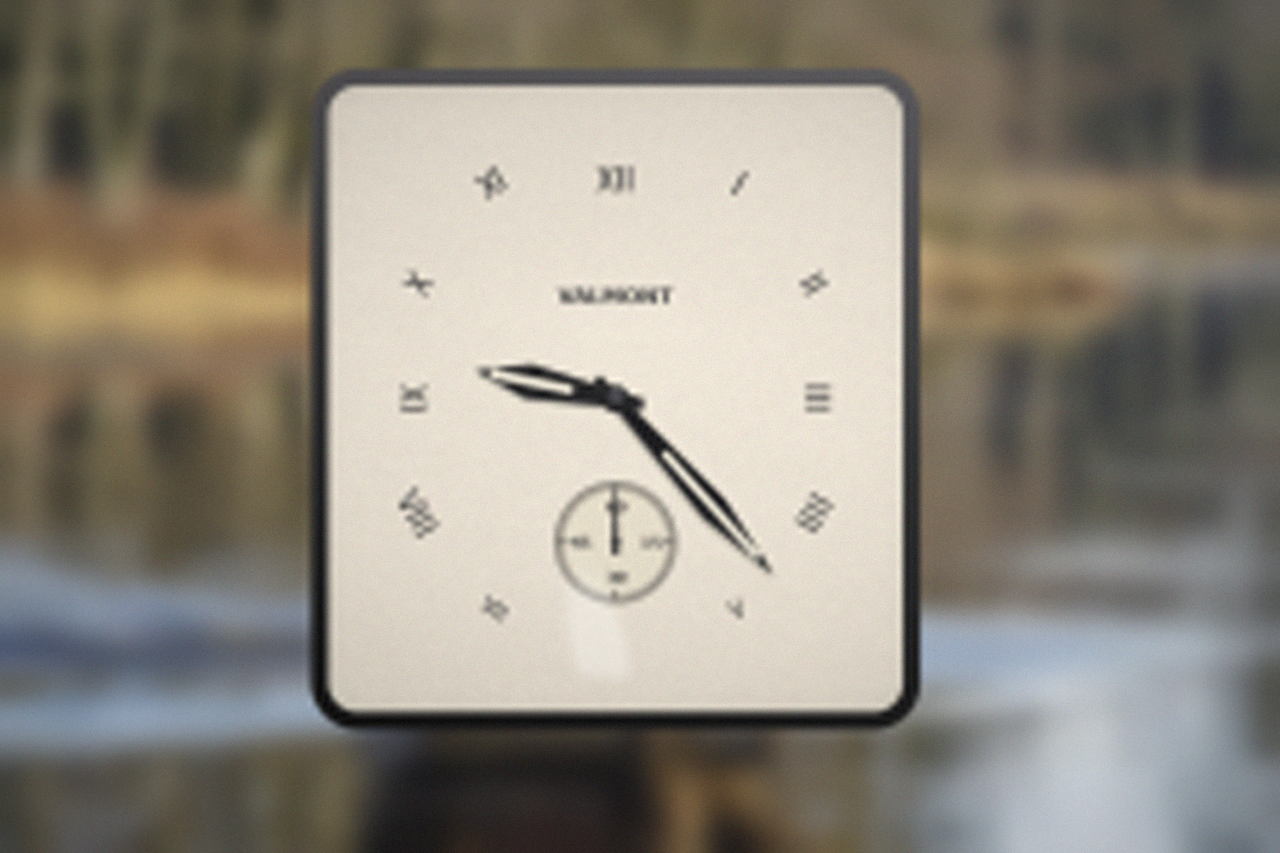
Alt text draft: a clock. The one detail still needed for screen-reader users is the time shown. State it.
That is 9:23
